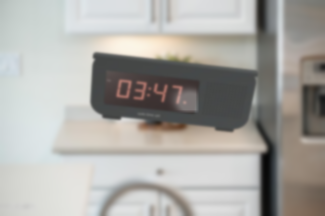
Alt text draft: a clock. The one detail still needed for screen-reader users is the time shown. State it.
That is 3:47
